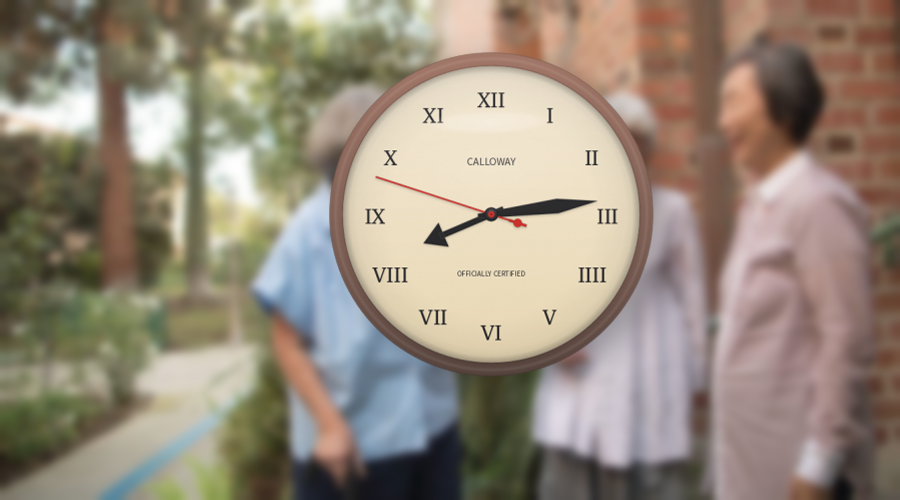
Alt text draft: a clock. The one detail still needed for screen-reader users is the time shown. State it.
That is 8:13:48
